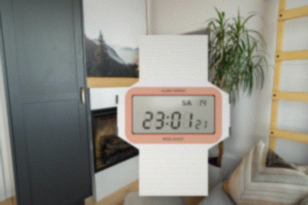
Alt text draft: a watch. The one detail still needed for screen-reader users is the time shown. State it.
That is 23:01
